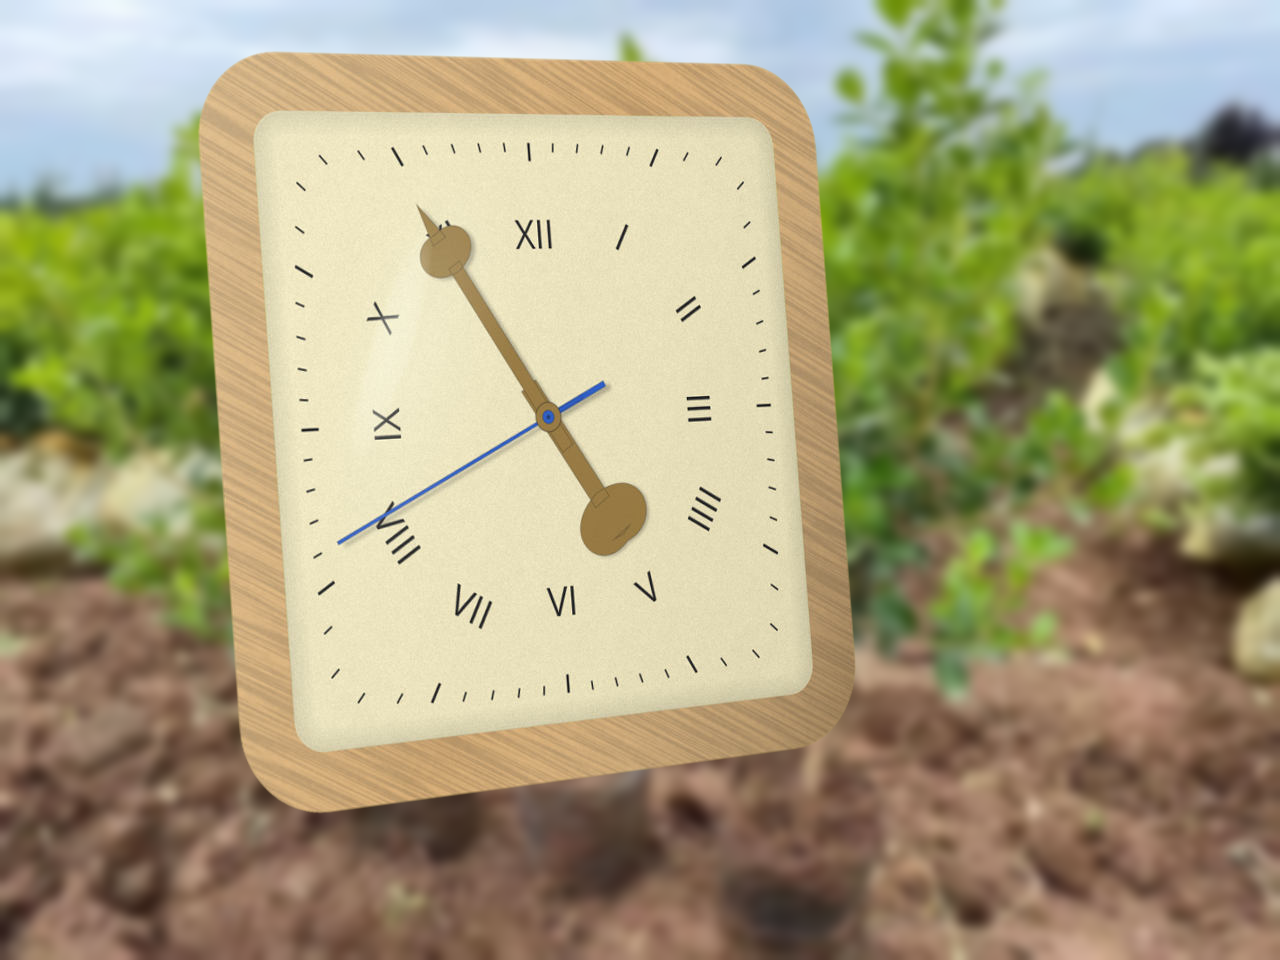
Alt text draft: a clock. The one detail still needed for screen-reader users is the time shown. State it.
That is 4:54:41
